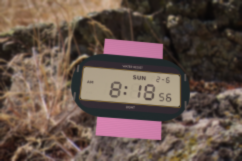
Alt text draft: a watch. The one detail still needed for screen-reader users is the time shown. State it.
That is 8:18
